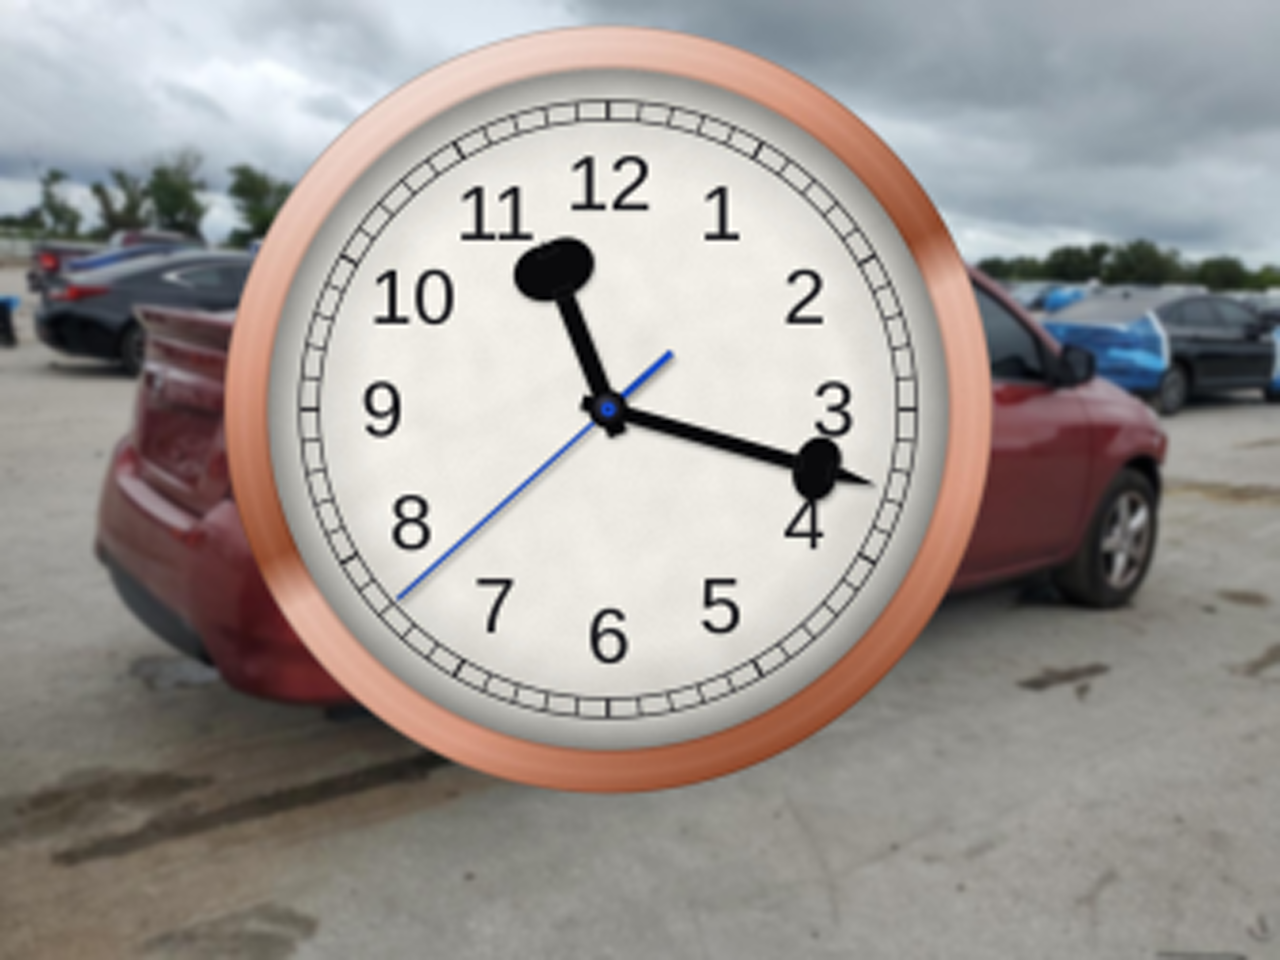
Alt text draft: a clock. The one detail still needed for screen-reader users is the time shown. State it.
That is 11:17:38
